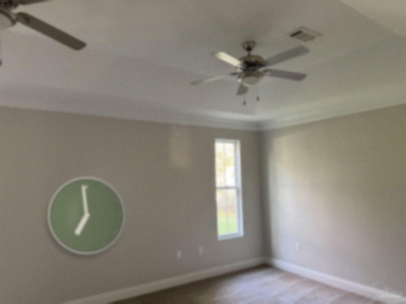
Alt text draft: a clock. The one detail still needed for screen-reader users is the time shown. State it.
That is 6:59
